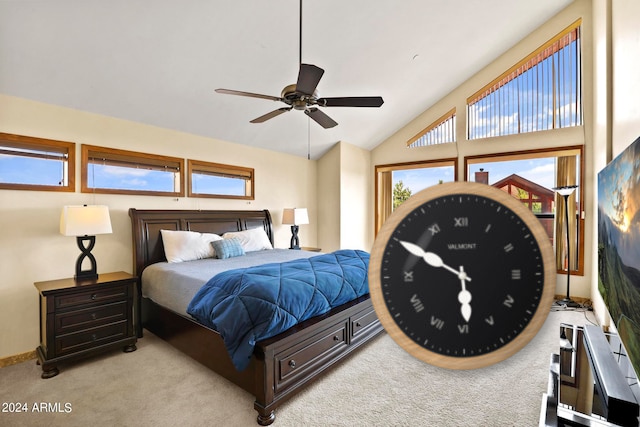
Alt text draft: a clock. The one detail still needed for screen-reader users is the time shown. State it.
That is 5:50
